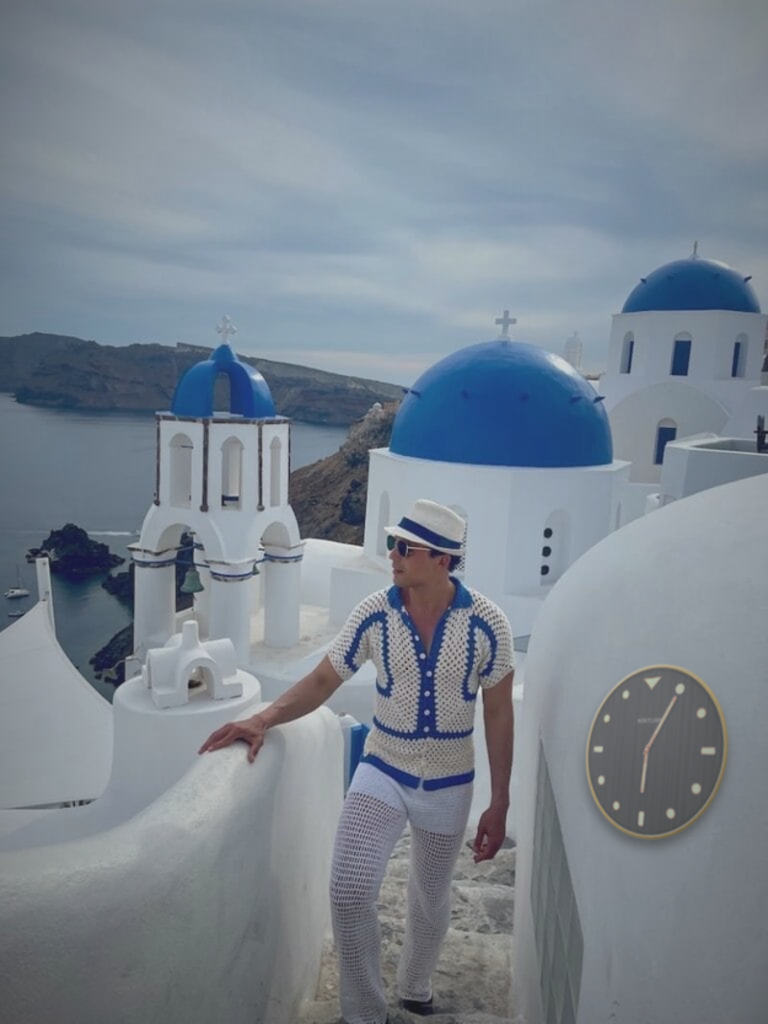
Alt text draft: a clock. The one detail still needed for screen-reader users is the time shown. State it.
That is 6:05
